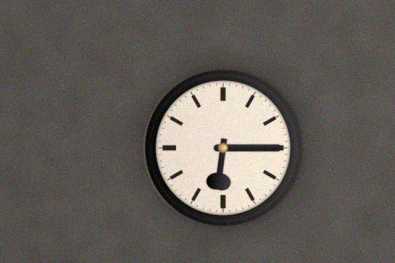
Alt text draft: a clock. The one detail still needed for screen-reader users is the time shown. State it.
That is 6:15
